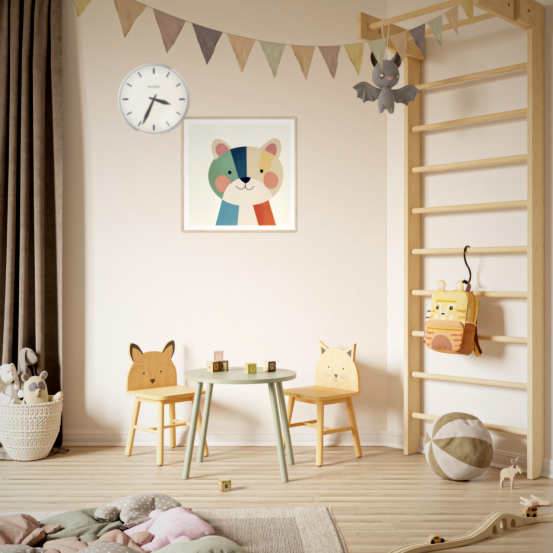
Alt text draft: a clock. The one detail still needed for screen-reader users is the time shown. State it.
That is 3:34
